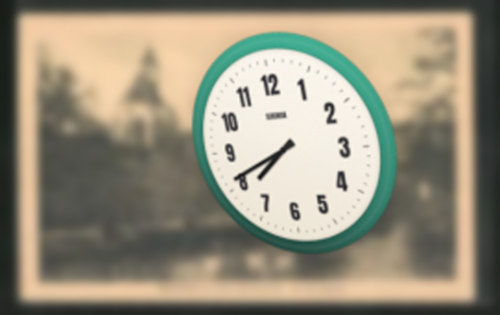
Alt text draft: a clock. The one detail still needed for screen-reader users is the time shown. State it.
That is 7:41
